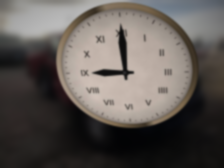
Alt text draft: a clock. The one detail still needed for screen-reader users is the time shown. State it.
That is 9:00
